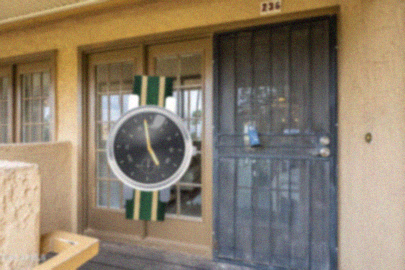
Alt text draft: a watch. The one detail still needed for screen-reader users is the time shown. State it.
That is 4:58
